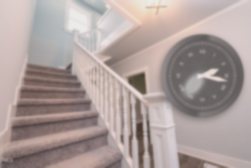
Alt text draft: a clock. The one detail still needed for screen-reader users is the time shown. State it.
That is 2:17
